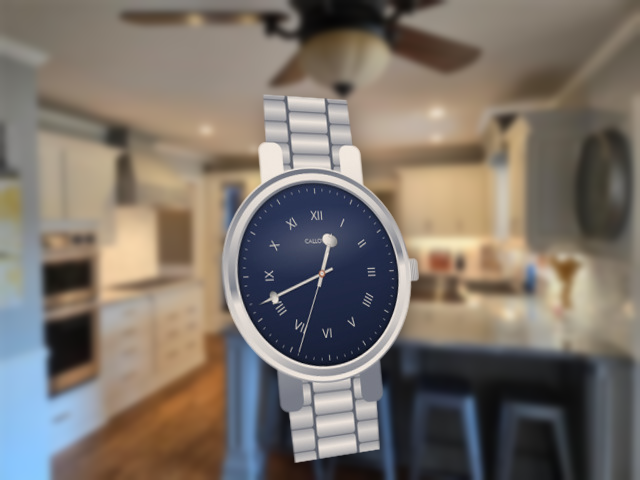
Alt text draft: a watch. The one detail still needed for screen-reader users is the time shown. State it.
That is 12:41:34
